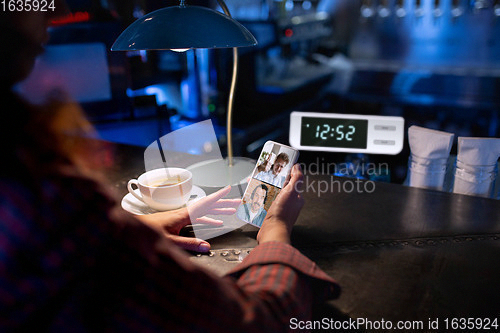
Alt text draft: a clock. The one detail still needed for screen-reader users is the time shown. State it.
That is 12:52
